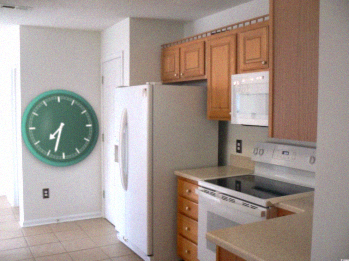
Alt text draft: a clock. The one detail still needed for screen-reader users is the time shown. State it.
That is 7:33
